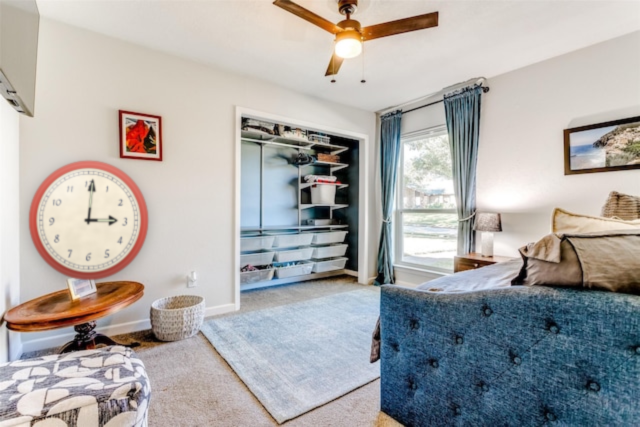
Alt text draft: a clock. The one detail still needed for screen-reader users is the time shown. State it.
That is 3:01
